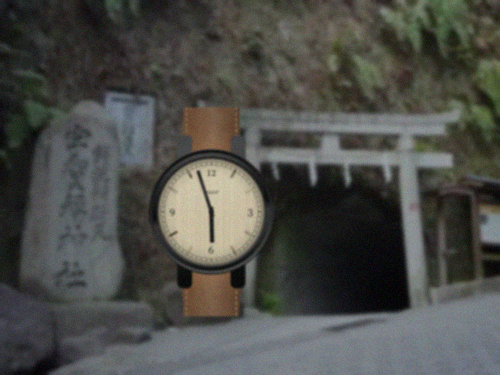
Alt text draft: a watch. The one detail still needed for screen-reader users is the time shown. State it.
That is 5:57
